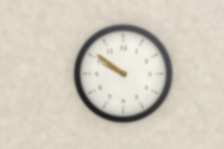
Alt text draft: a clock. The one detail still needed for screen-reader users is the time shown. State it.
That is 9:51
